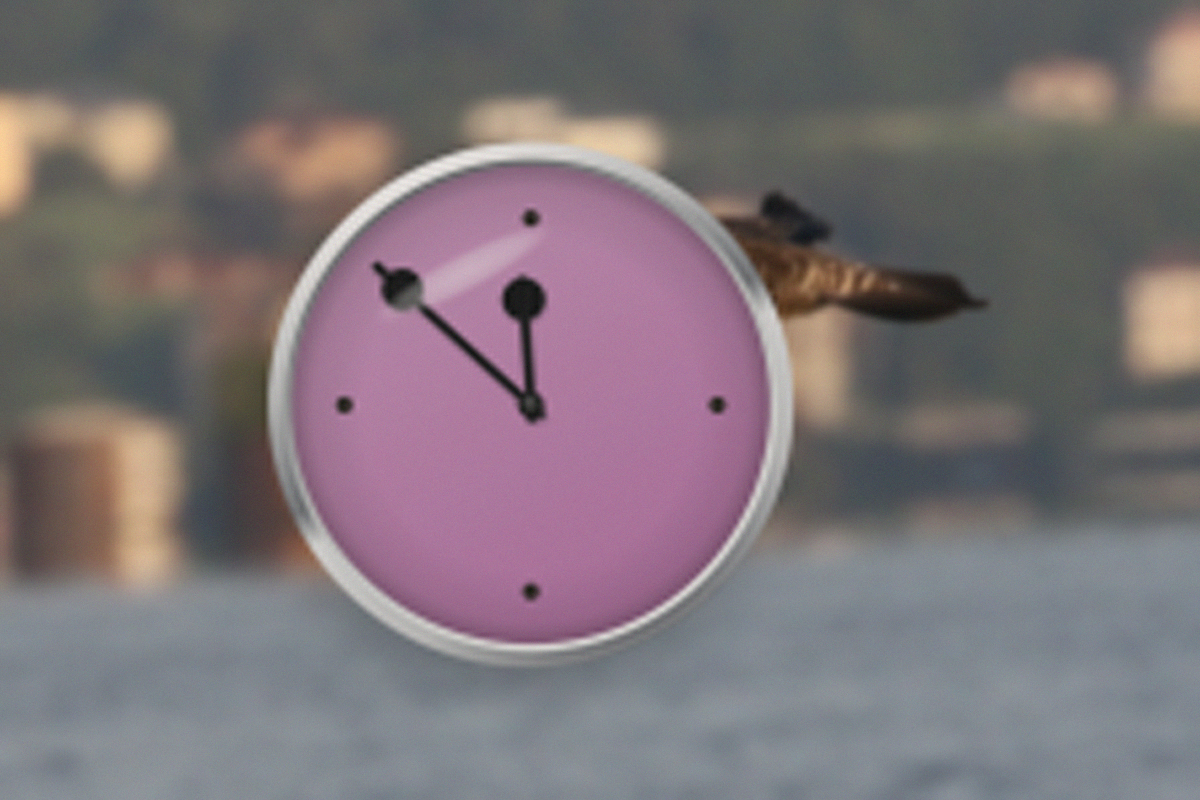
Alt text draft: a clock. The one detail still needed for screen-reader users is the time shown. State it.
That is 11:52
